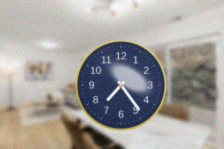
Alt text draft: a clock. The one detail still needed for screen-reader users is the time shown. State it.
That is 7:24
